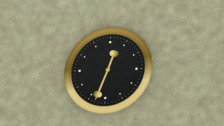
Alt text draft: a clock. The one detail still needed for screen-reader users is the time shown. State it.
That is 12:33
